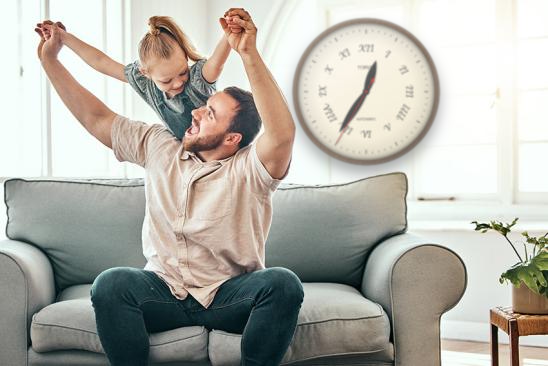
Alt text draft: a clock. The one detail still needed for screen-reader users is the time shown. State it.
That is 12:35:35
